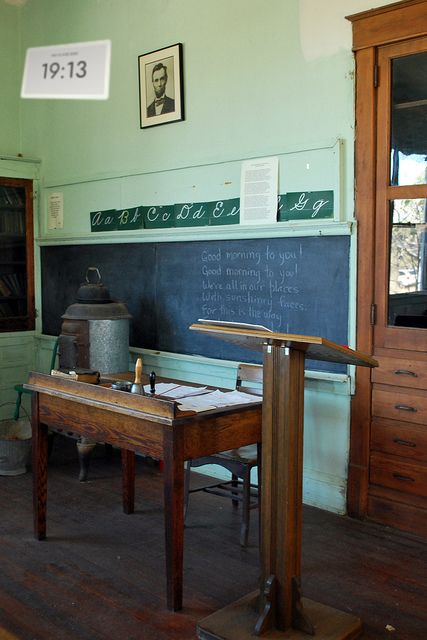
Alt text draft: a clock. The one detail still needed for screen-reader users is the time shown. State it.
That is 19:13
